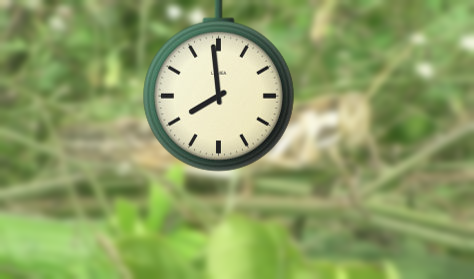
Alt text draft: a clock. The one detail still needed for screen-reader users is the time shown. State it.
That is 7:59
